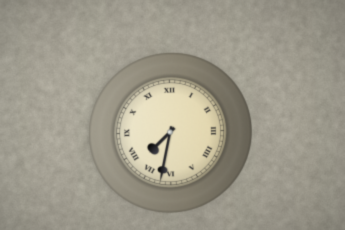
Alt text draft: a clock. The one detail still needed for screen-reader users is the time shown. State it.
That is 7:32
